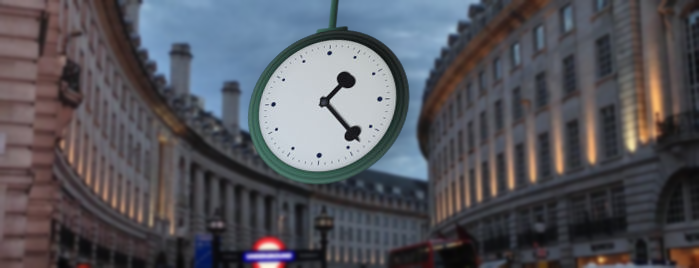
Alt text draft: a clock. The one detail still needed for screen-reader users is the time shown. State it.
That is 1:23
